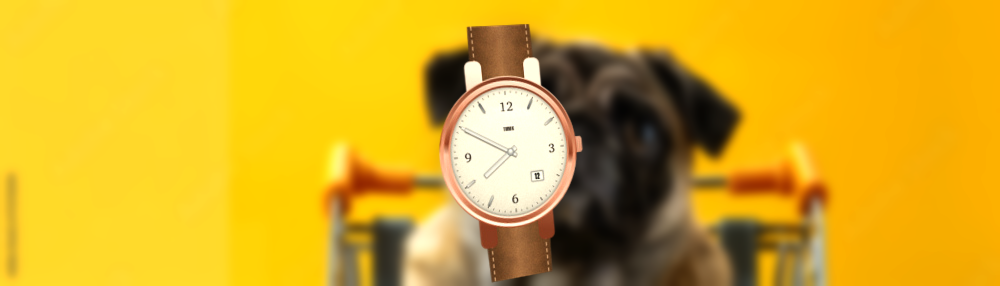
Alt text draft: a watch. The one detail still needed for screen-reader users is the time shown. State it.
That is 7:50
